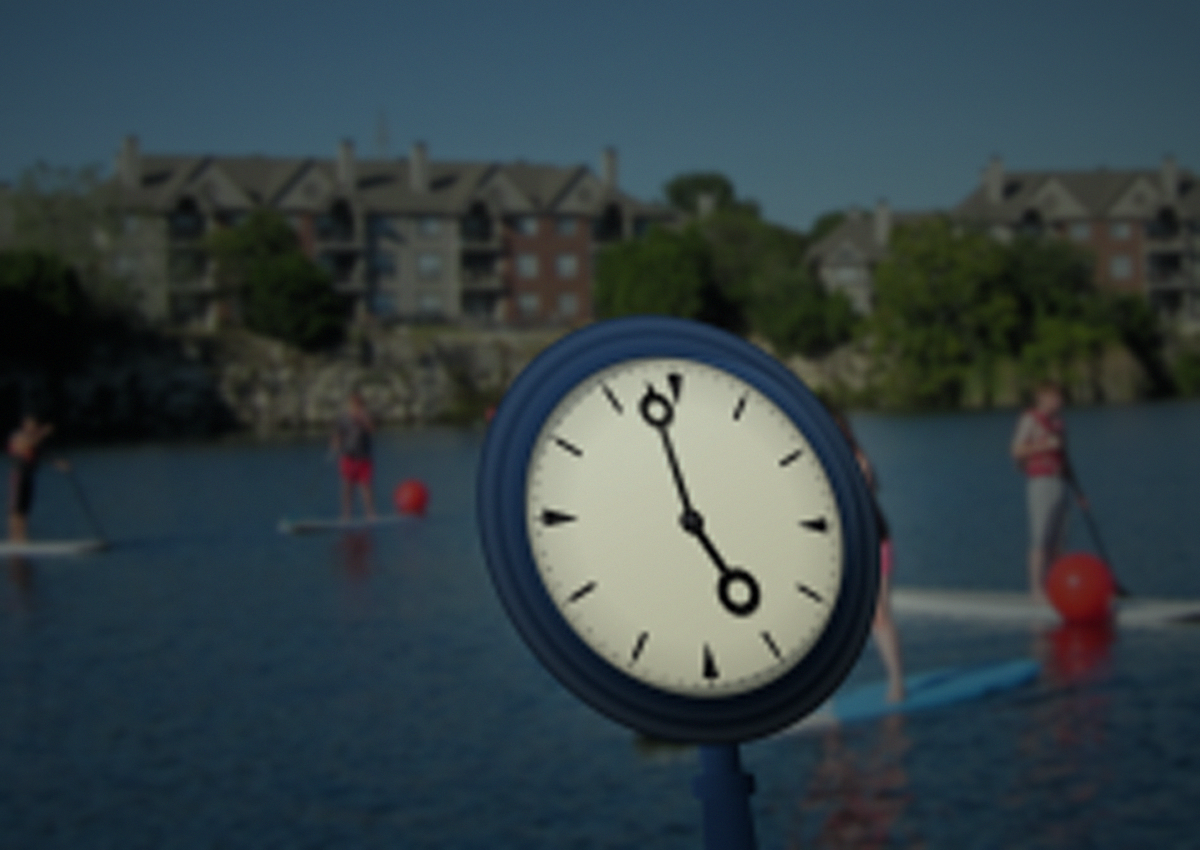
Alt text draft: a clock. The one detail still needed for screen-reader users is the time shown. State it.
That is 4:58
